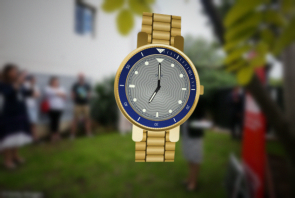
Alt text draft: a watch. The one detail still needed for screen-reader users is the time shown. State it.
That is 7:00
